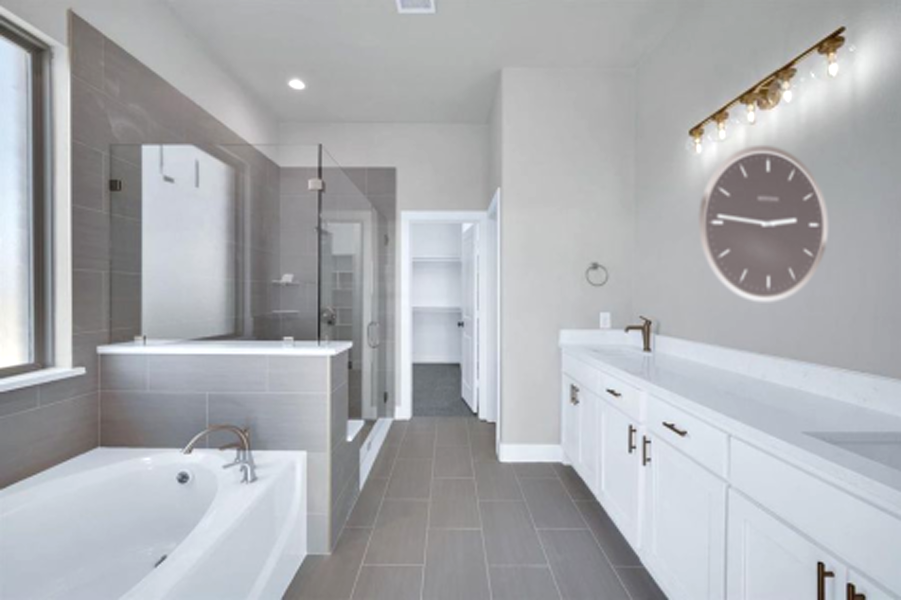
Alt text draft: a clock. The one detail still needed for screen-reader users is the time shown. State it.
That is 2:46
